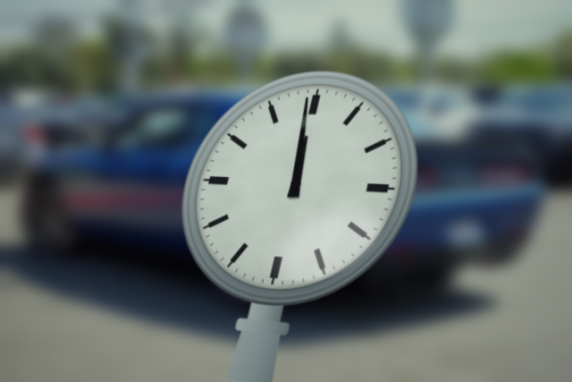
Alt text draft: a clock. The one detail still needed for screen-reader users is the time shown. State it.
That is 11:59
